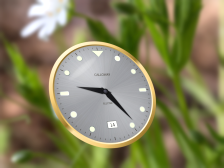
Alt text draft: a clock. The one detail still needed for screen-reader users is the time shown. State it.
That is 9:24
